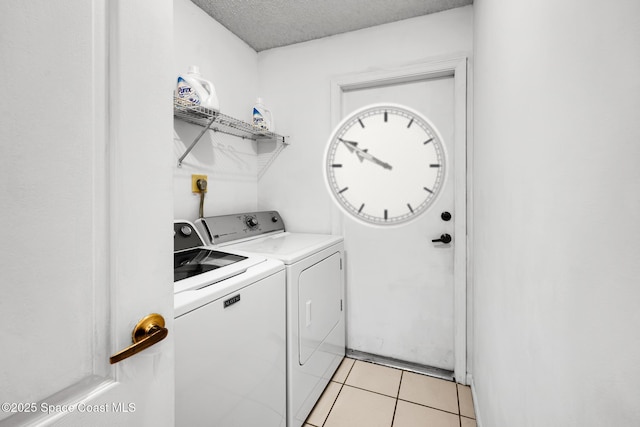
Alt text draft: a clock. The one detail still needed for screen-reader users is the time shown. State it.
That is 9:50
